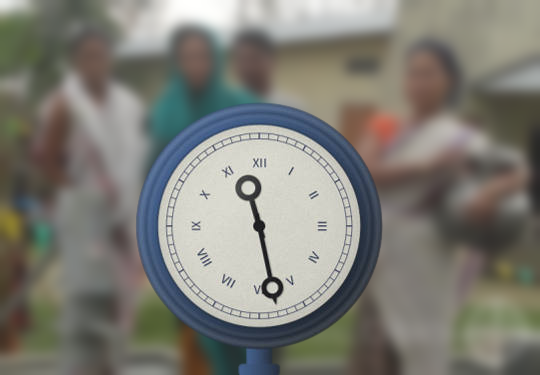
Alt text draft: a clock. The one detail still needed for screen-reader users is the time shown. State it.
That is 11:28
